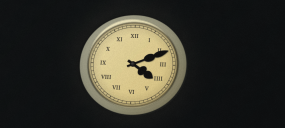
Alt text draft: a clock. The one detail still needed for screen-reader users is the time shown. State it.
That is 4:11
